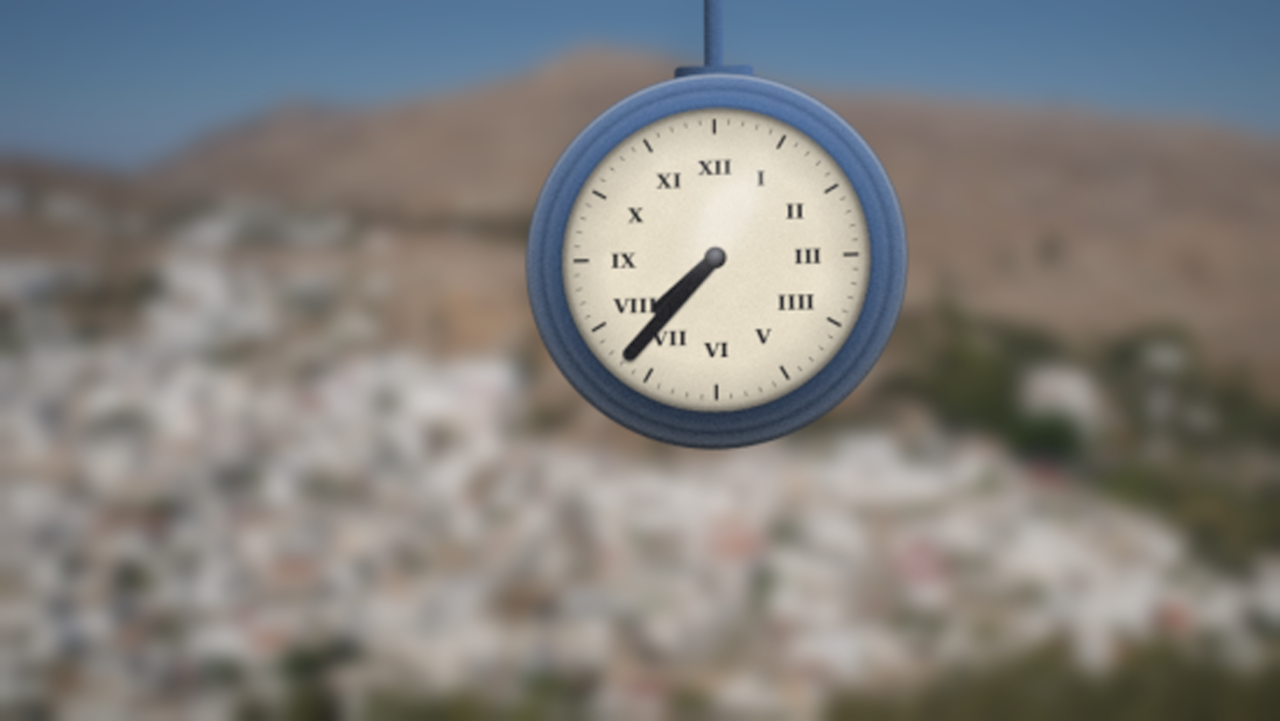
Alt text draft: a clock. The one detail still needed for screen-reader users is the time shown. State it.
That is 7:37
